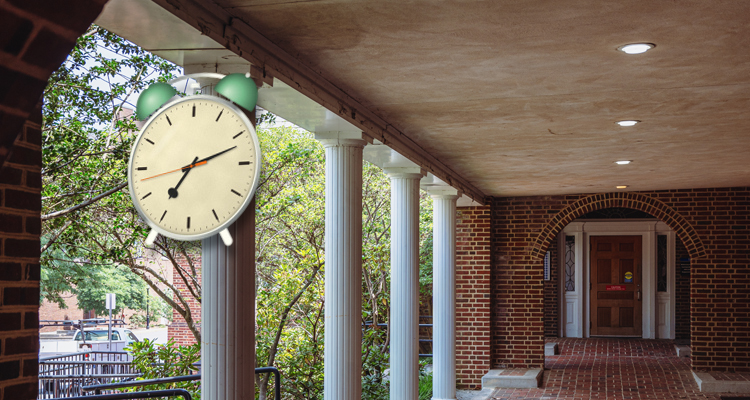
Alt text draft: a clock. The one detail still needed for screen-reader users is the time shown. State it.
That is 7:11:43
